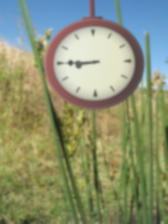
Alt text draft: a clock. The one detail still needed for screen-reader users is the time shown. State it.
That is 8:45
